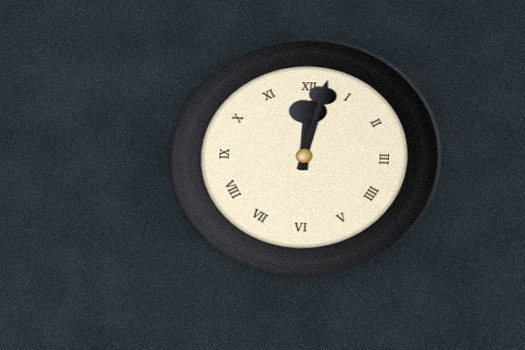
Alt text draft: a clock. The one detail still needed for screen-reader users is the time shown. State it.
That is 12:02
